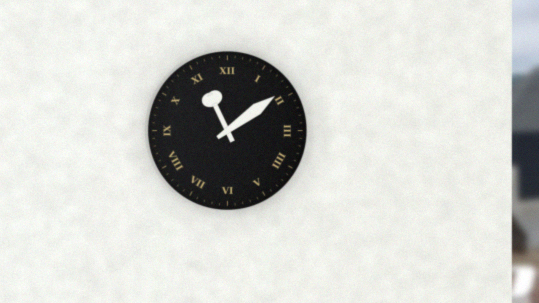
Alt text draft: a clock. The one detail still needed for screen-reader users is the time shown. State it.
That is 11:09
